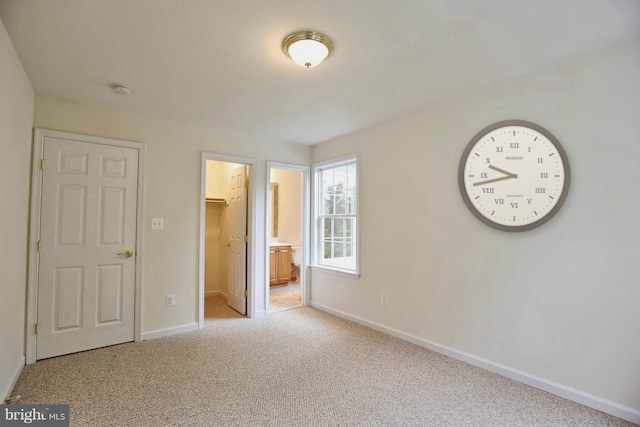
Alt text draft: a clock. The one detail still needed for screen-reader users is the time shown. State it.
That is 9:43
